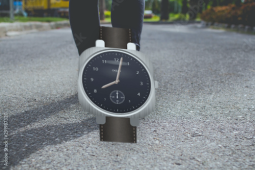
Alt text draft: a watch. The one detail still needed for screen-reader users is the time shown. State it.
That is 8:02
